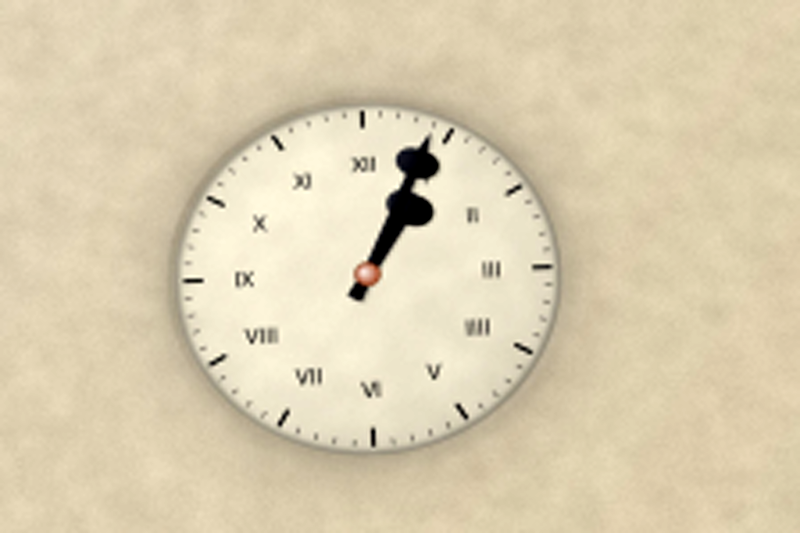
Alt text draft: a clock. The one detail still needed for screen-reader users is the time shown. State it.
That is 1:04
